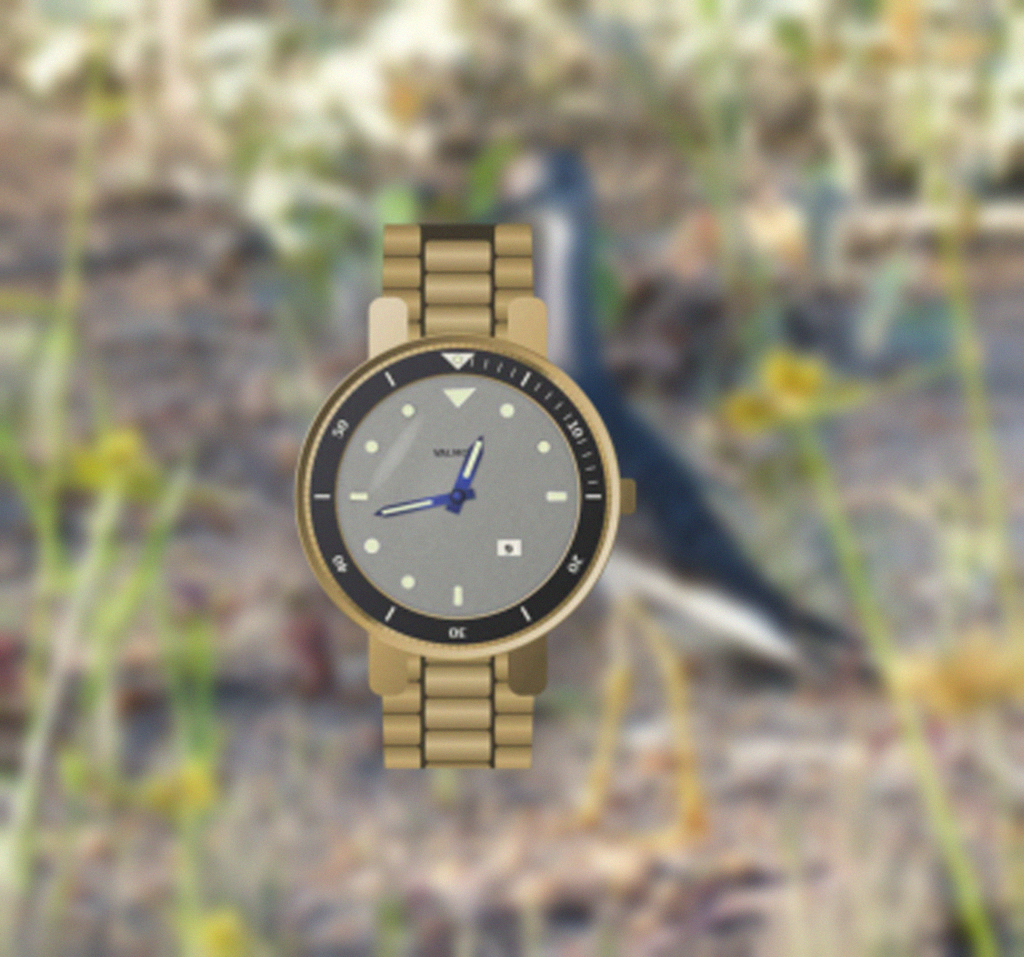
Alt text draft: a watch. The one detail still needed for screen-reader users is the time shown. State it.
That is 12:43
